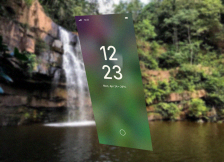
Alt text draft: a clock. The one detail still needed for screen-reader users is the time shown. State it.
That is 12:23
